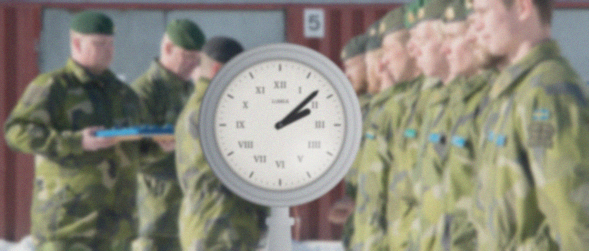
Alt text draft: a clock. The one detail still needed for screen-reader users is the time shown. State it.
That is 2:08
